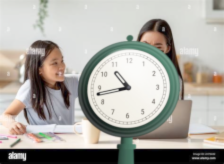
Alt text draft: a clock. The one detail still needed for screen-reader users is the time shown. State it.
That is 10:43
